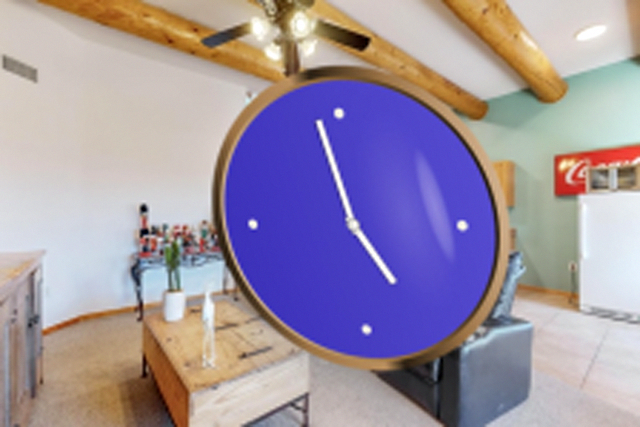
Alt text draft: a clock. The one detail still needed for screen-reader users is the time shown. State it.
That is 4:58
